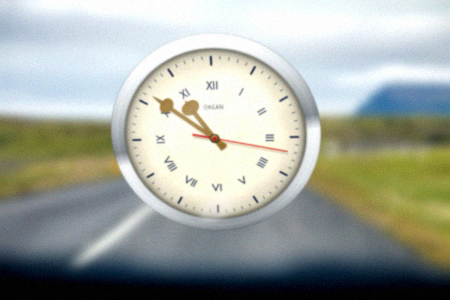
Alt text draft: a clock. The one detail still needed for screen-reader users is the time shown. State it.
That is 10:51:17
